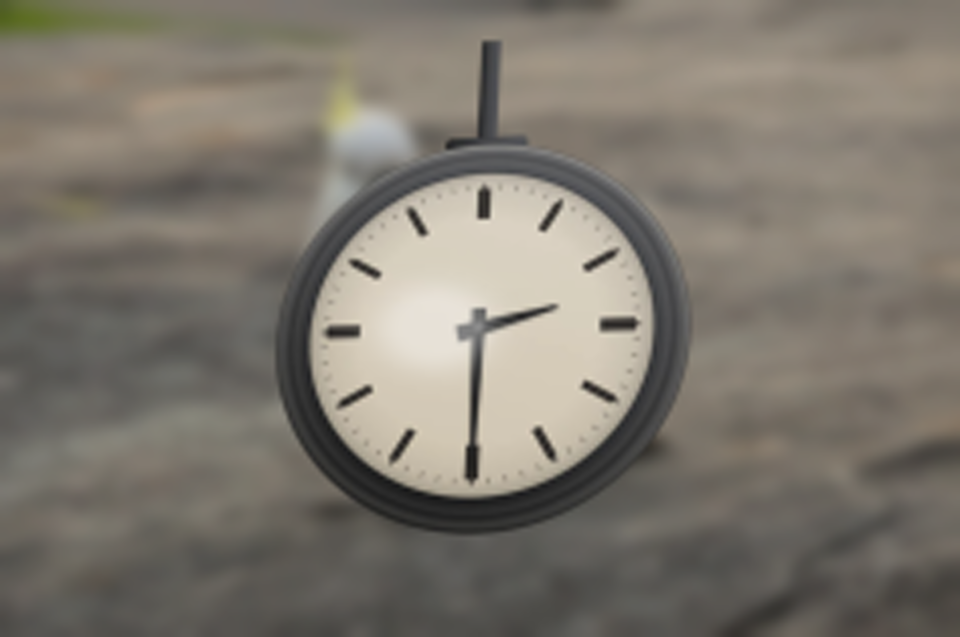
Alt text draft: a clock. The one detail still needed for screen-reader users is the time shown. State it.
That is 2:30
